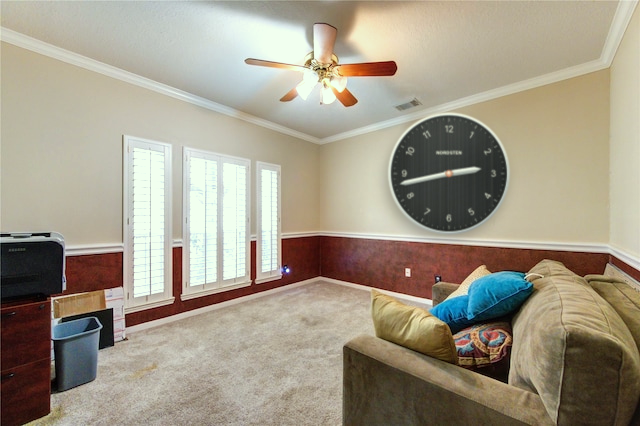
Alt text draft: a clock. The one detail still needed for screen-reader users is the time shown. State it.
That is 2:43
